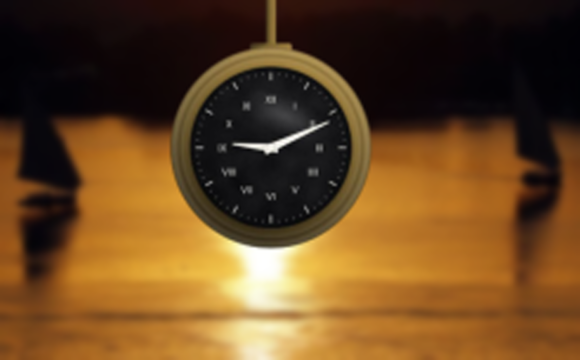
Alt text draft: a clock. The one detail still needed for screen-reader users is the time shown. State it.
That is 9:11
